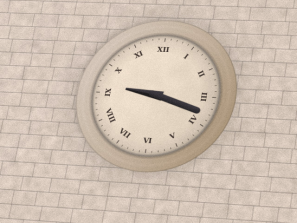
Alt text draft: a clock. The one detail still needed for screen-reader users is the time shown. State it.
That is 9:18
